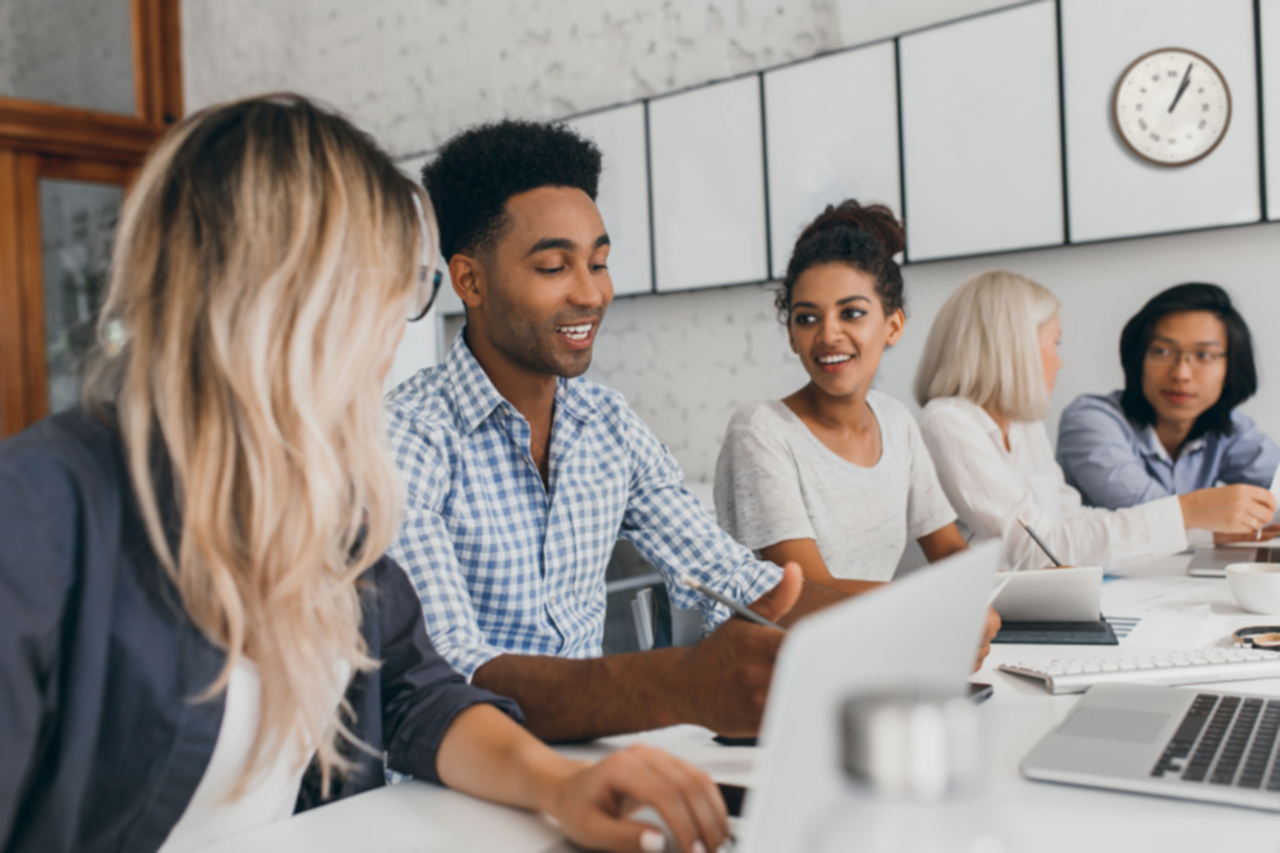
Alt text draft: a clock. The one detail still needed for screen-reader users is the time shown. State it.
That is 1:04
